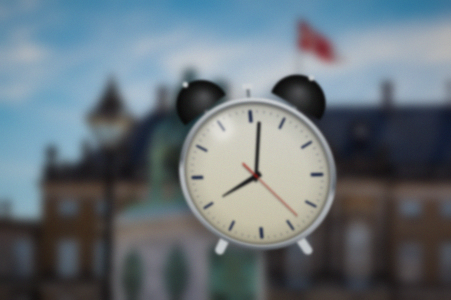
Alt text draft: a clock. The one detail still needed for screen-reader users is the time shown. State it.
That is 8:01:23
